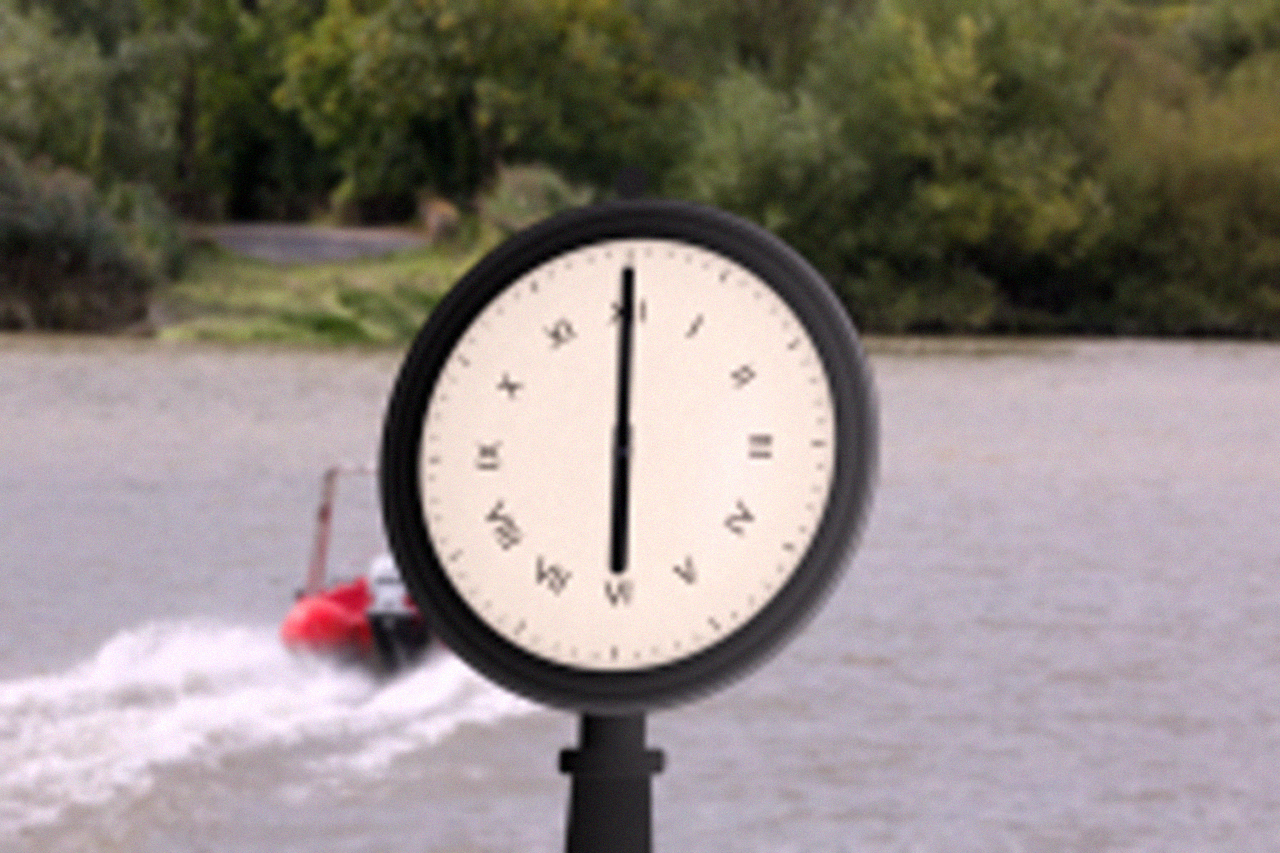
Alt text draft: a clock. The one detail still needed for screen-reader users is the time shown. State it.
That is 6:00
